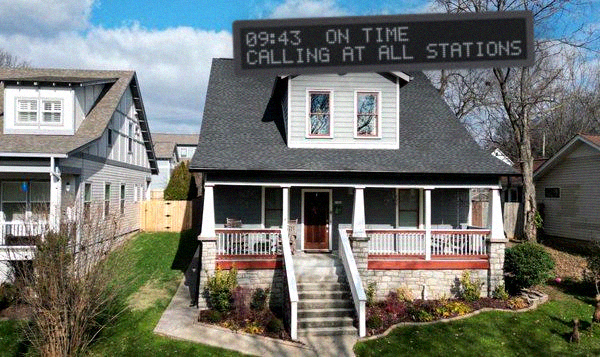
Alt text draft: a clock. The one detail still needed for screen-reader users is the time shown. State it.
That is 9:43
